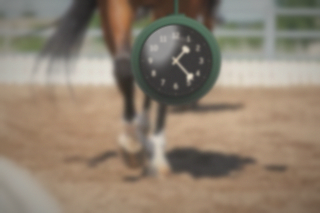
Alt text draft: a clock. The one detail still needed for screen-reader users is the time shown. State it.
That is 1:23
